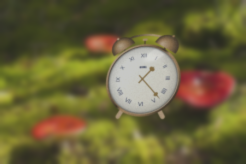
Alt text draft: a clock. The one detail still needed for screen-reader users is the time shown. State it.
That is 1:23
